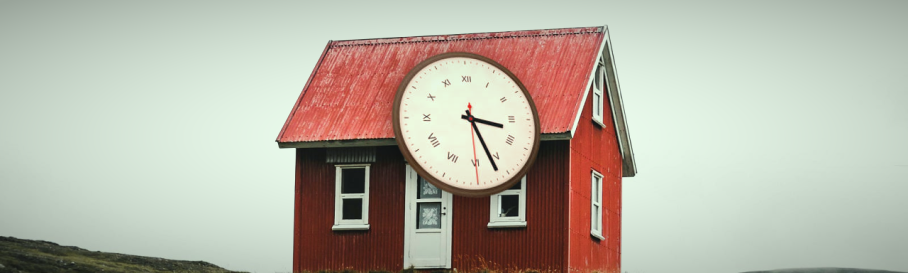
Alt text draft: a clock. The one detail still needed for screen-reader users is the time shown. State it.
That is 3:26:30
